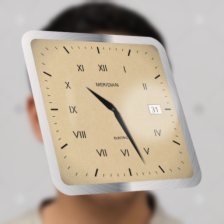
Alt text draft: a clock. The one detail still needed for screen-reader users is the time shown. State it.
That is 10:27
